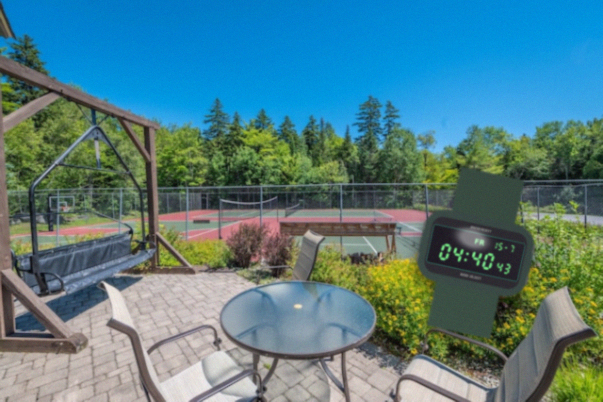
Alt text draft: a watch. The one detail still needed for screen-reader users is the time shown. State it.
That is 4:40:43
